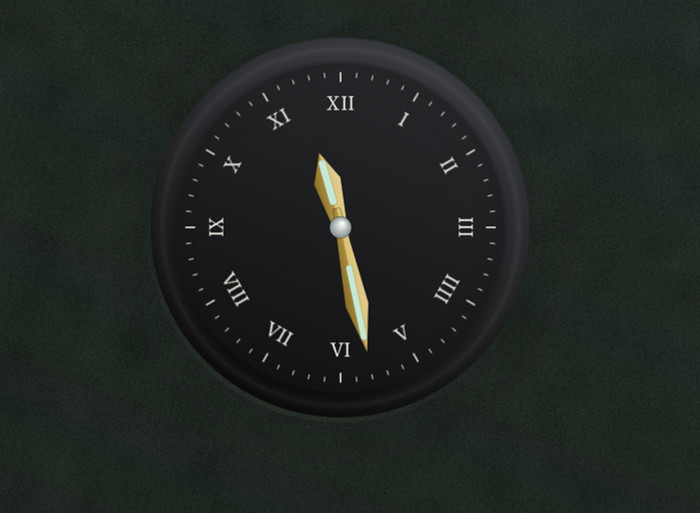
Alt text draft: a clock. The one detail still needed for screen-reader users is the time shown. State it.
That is 11:28
